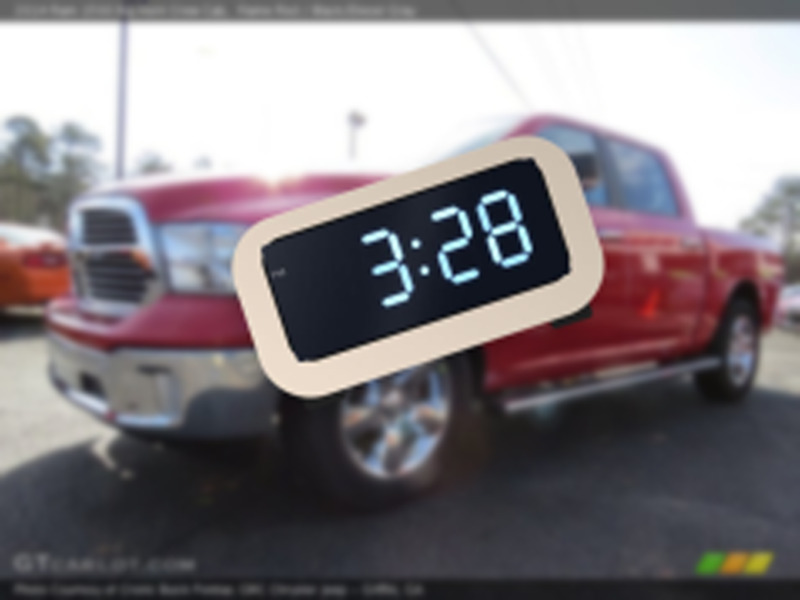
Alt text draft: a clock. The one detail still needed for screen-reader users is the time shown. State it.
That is 3:28
